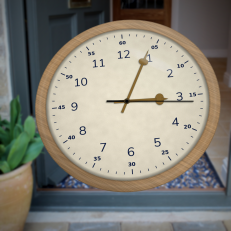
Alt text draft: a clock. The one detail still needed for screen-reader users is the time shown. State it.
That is 3:04:16
